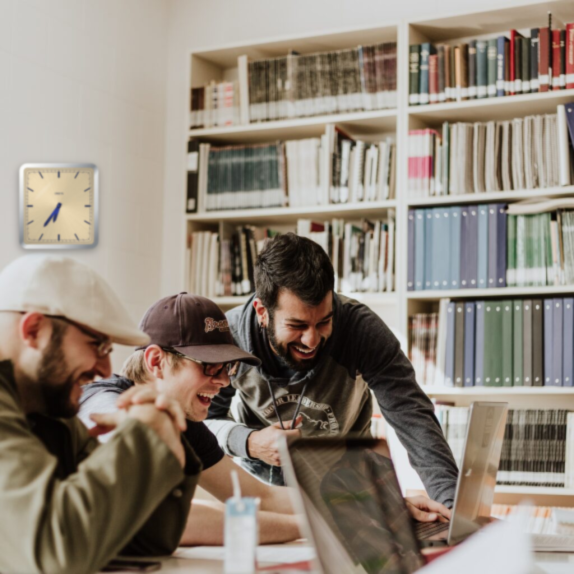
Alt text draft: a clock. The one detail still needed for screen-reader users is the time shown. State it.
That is 6:36
